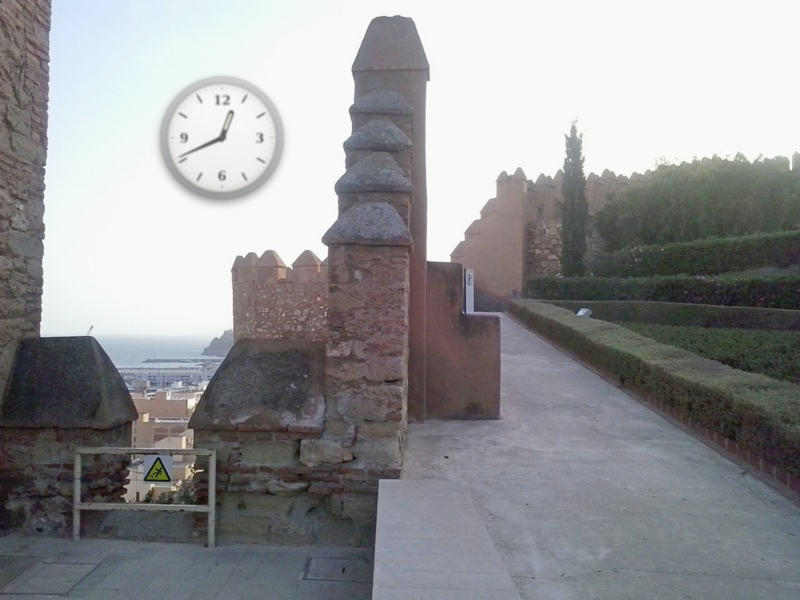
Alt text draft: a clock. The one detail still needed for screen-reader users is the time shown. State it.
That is 12:41
